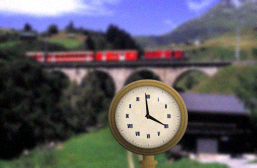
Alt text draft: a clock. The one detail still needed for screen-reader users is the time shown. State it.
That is 3:59
